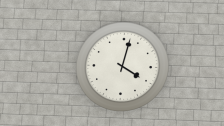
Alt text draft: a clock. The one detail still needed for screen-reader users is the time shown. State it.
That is 4:02
